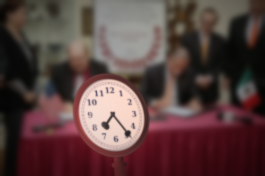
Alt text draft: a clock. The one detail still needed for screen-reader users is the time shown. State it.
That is 7:24
